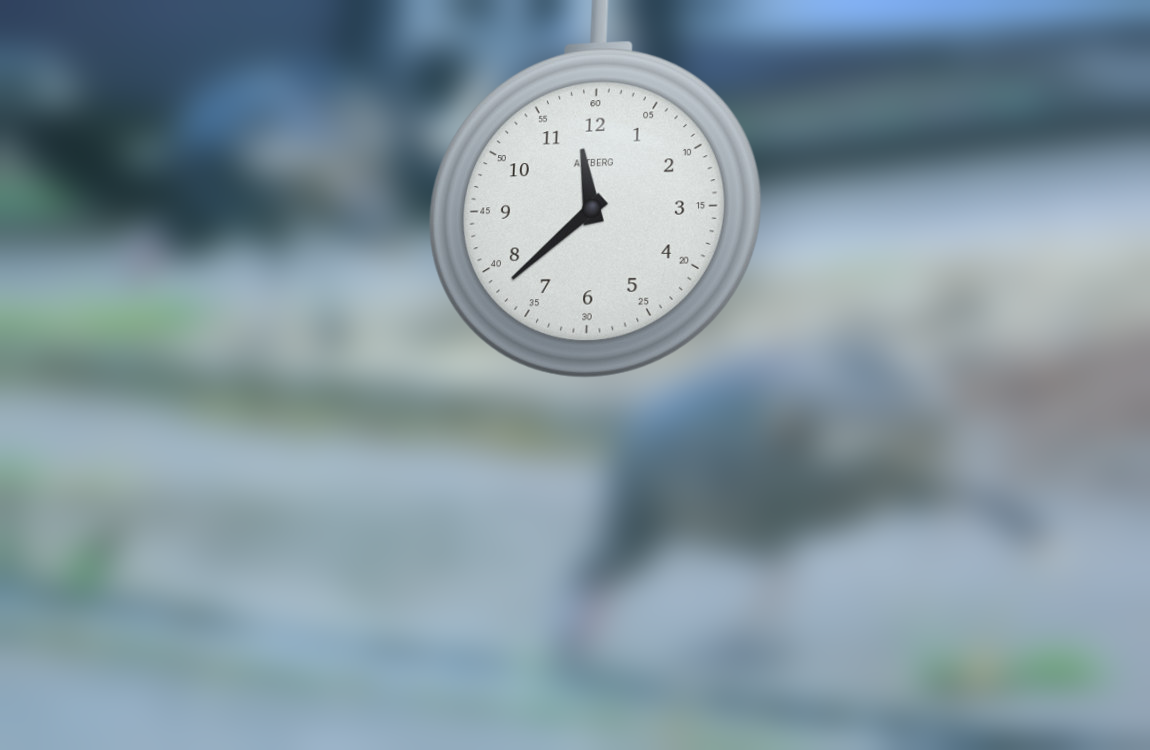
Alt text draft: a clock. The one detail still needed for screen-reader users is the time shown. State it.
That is 11:38
